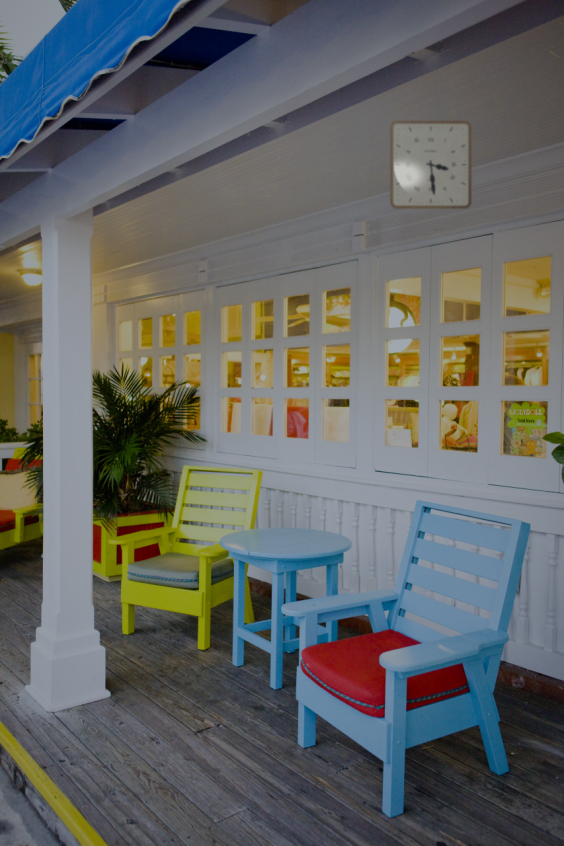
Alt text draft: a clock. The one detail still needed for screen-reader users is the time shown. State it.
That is 3:29
